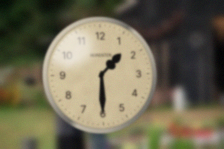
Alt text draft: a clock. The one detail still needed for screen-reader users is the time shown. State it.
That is 1:30
